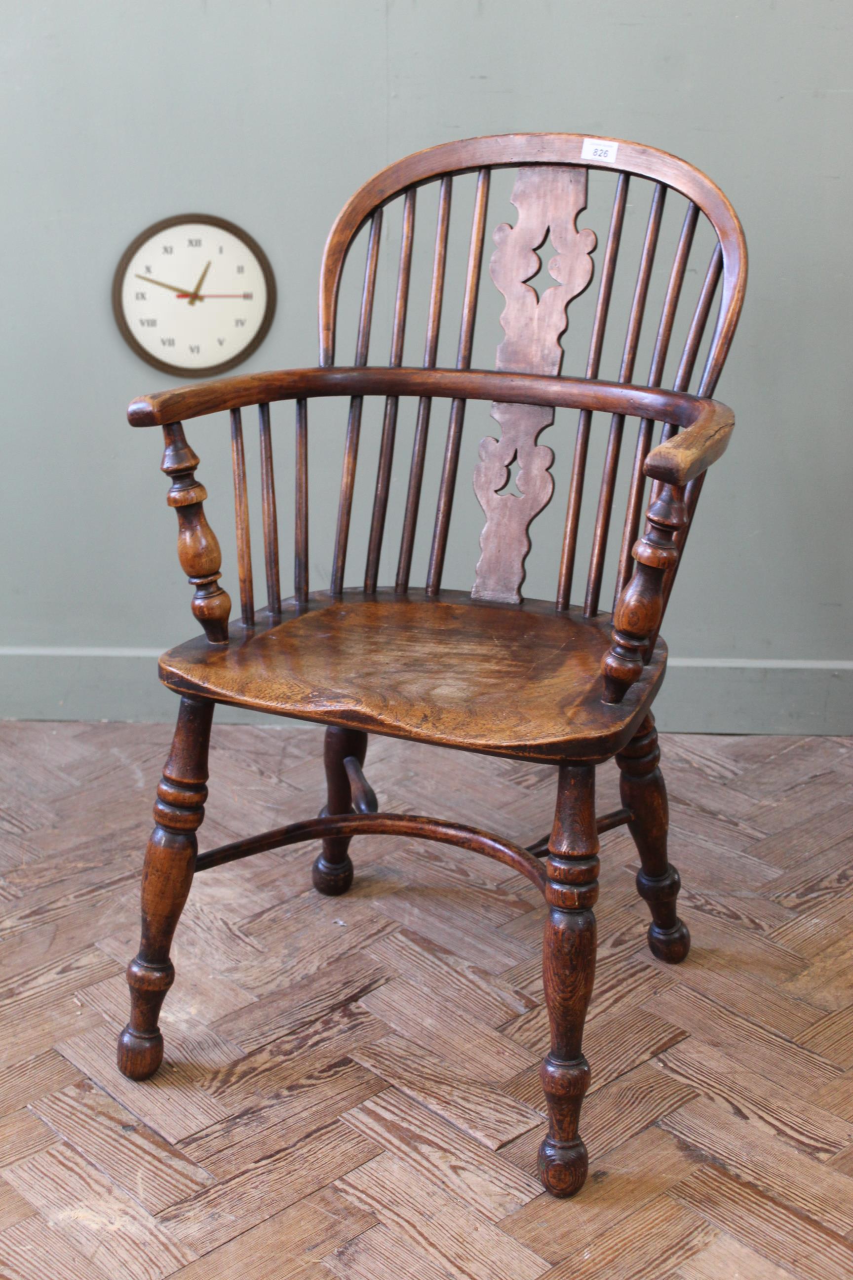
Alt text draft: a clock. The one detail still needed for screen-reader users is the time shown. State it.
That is 12:48:15
